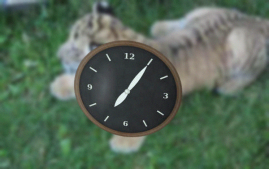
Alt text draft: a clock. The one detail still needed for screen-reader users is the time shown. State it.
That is 7:05
